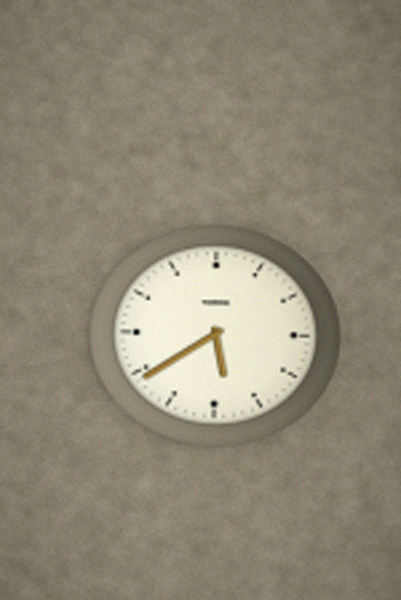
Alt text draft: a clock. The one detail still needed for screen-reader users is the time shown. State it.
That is 5:39
